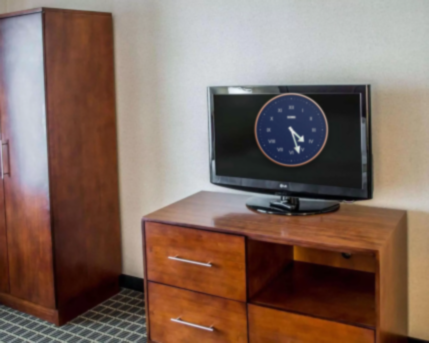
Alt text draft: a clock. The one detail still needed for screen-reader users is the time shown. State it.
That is 4:27
